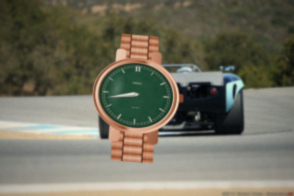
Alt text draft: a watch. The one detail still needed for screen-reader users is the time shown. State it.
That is 8:43
